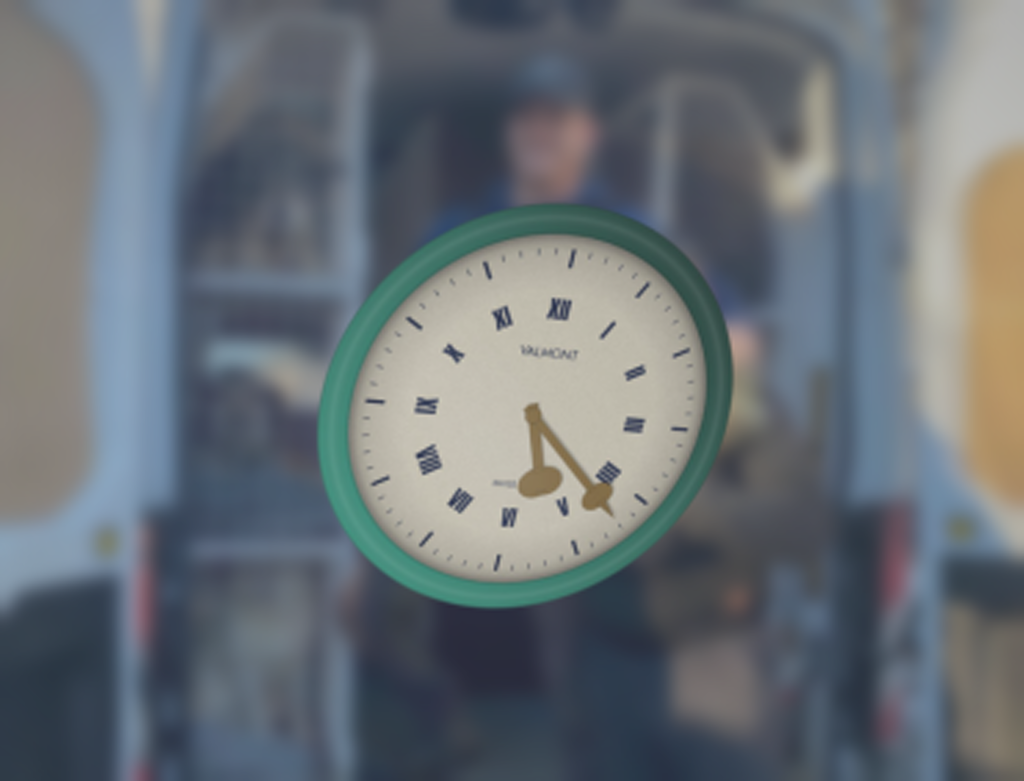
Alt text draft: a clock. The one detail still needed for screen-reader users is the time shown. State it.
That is 5:22
